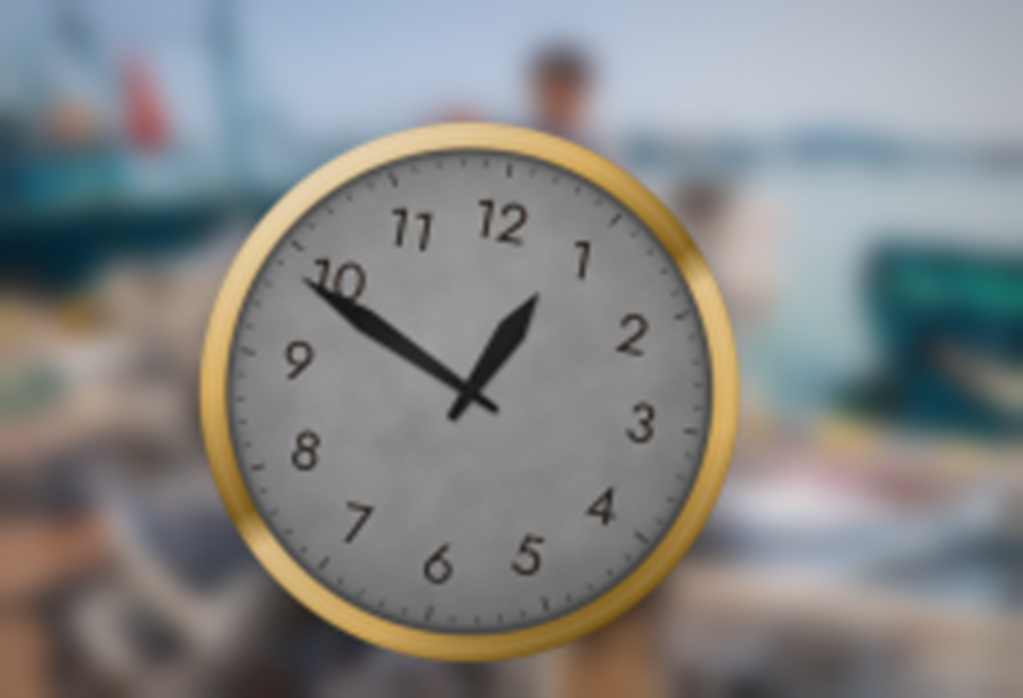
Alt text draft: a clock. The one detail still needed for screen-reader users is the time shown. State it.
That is 12:49
